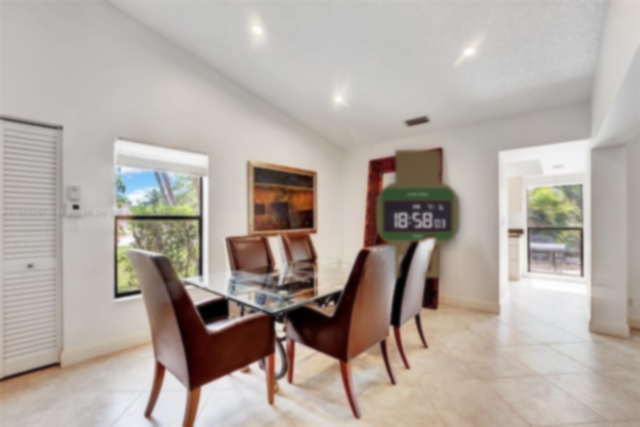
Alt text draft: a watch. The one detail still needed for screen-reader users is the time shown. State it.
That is 18:58
